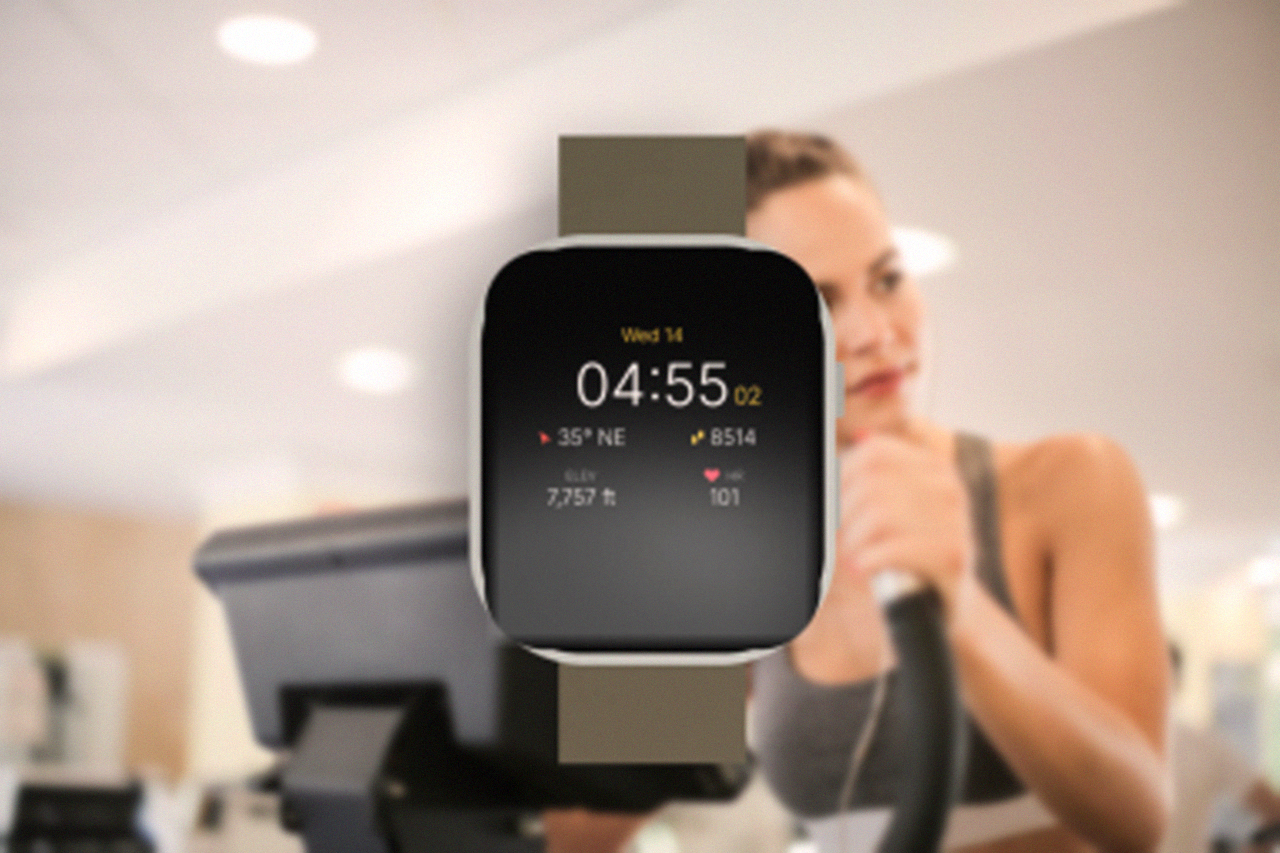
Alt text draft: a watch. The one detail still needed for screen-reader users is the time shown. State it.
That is 4:55
